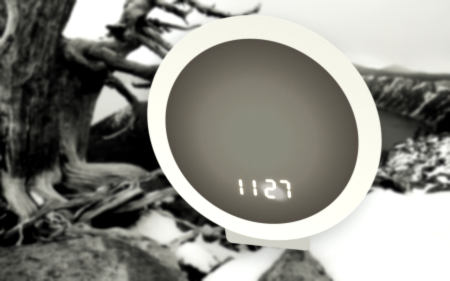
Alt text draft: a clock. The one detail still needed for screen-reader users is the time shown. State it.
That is 11:27
